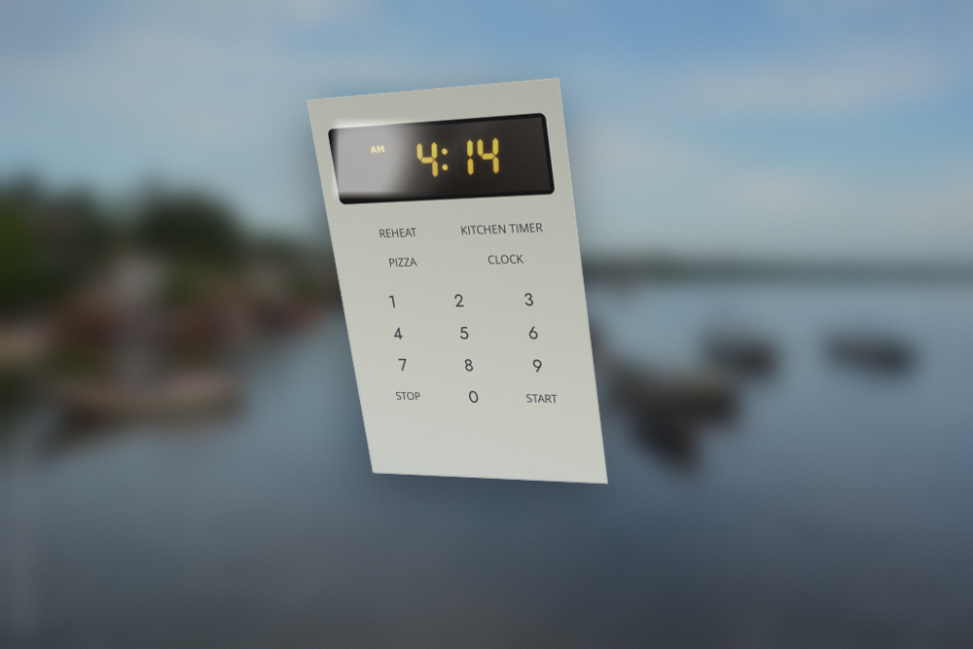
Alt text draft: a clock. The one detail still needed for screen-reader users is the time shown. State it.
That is 4:14
